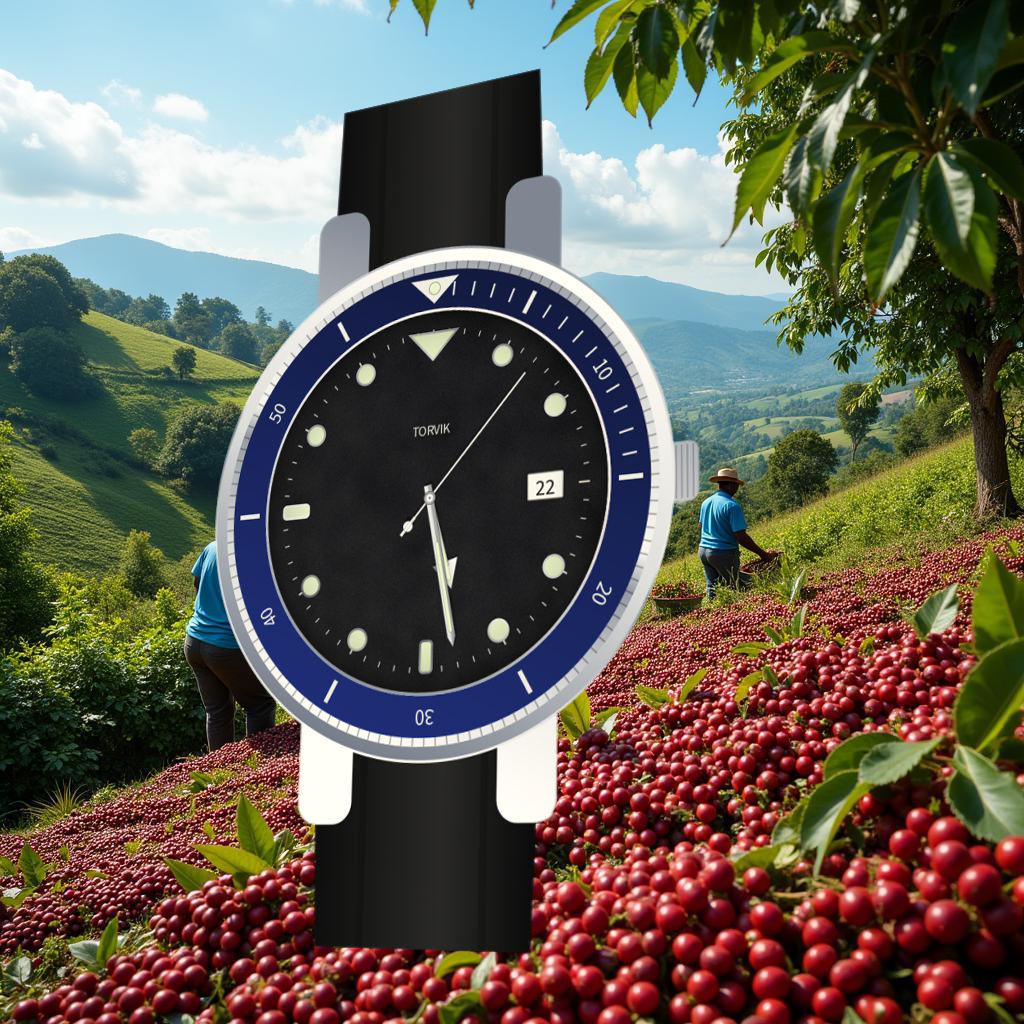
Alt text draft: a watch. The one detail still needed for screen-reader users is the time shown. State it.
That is 5:28:07
